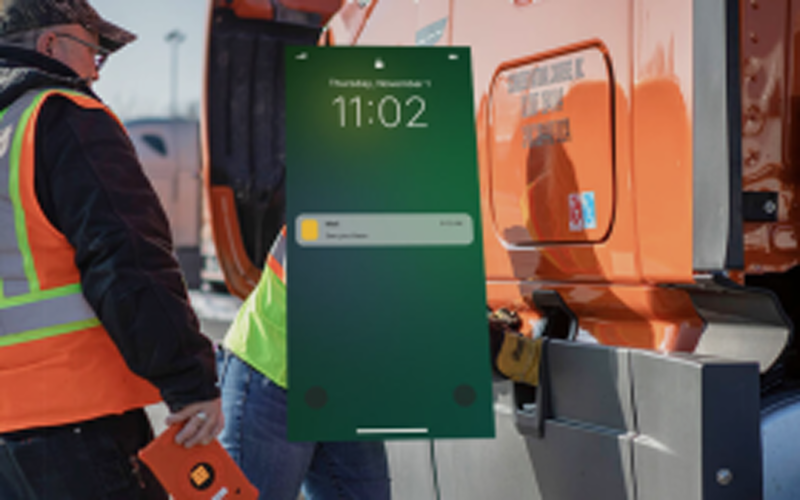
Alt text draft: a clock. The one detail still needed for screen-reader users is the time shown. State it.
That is 11:02
